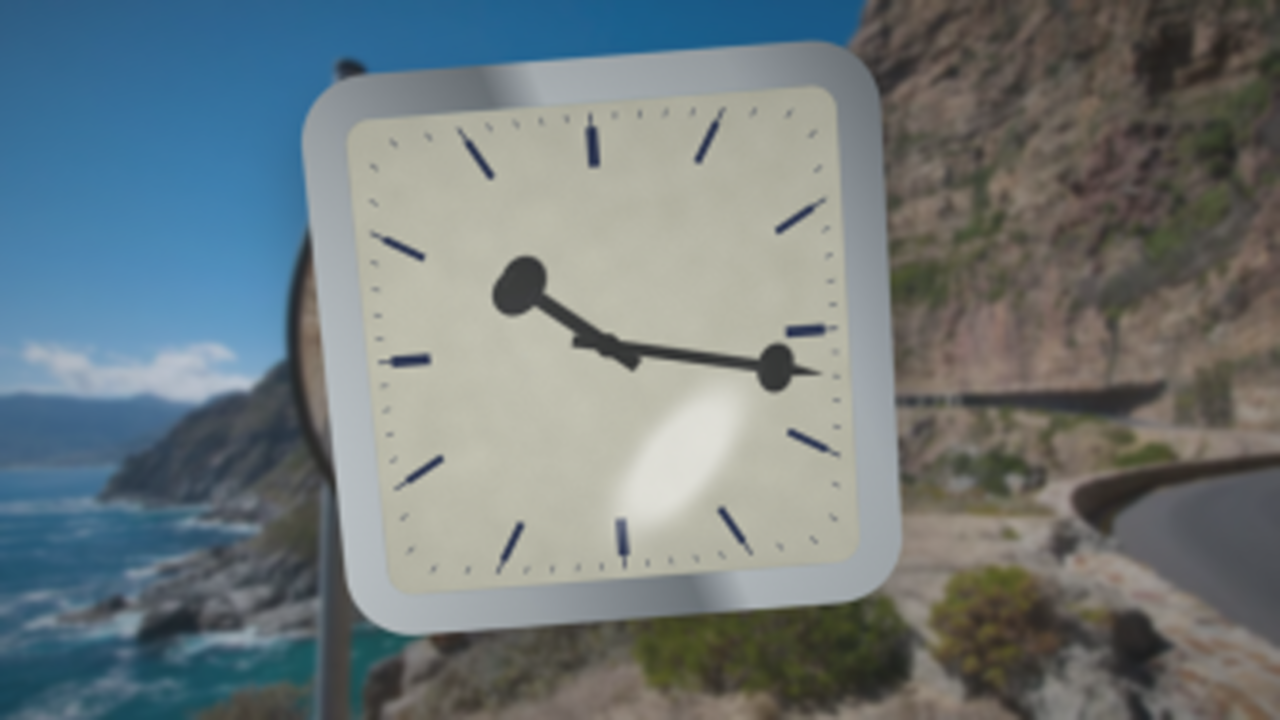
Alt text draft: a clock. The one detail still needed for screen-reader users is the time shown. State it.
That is 10:17
